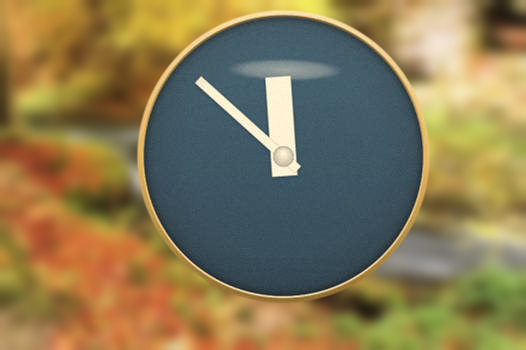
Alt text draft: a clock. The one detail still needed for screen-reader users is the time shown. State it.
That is 11:52
